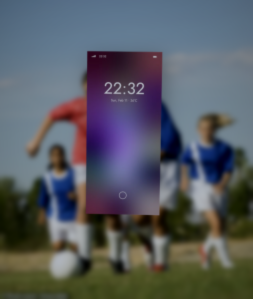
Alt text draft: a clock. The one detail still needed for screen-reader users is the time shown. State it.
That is 22:32
